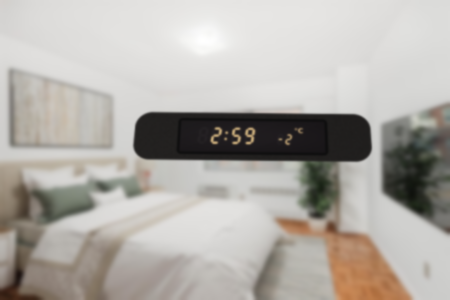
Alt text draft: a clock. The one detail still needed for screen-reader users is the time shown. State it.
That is 2:59
